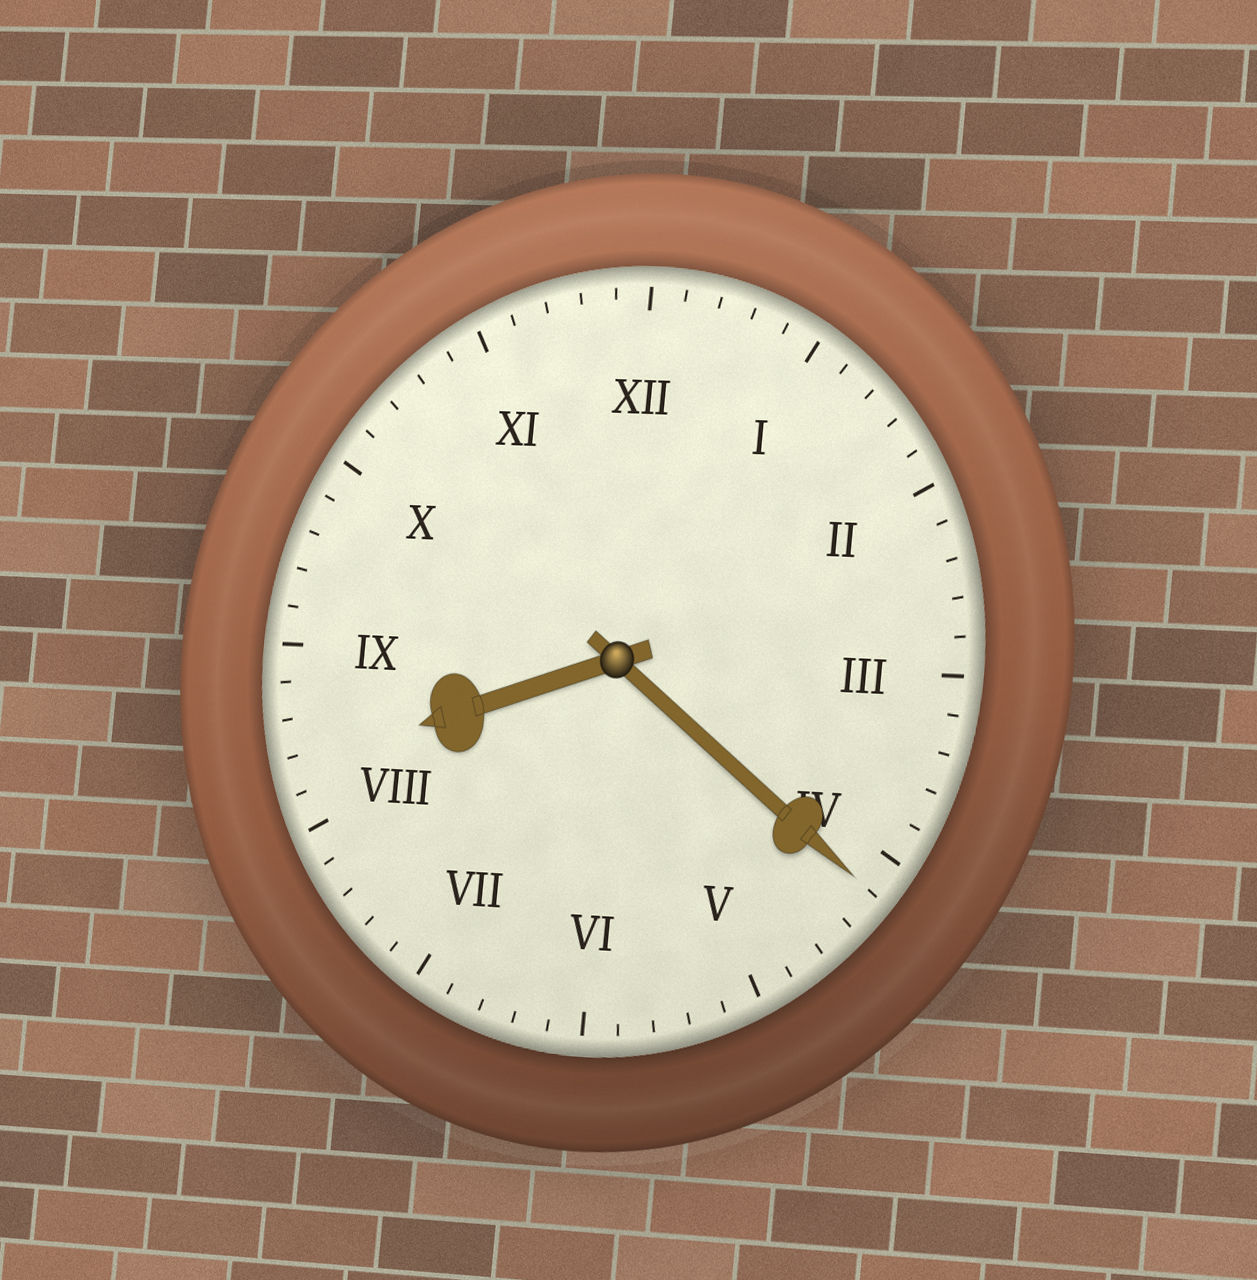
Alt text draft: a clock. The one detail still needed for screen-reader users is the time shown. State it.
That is 8:21
